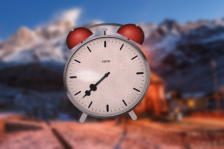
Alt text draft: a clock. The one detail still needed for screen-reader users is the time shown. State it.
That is 7:38
